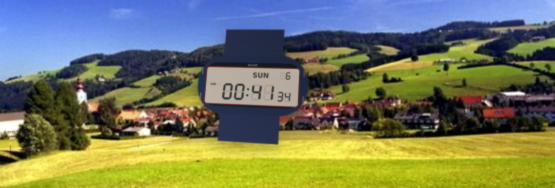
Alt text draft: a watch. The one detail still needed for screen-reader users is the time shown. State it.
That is 0:41:34
